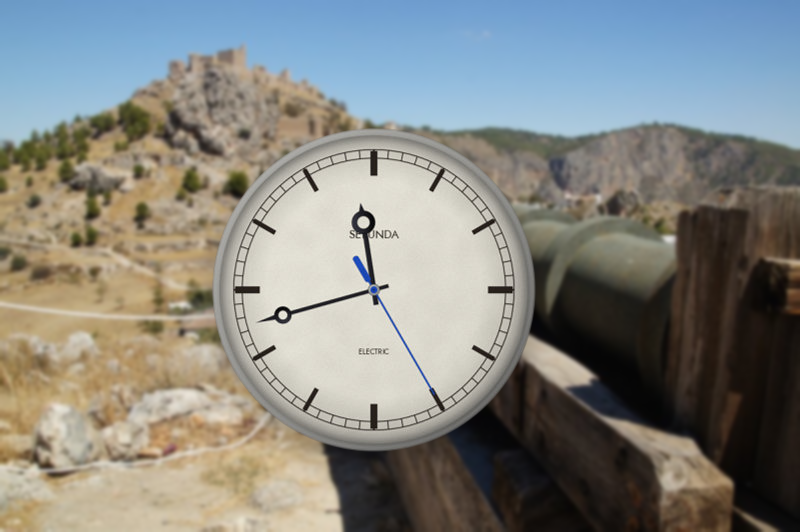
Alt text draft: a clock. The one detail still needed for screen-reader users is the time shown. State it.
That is 11:42:25
